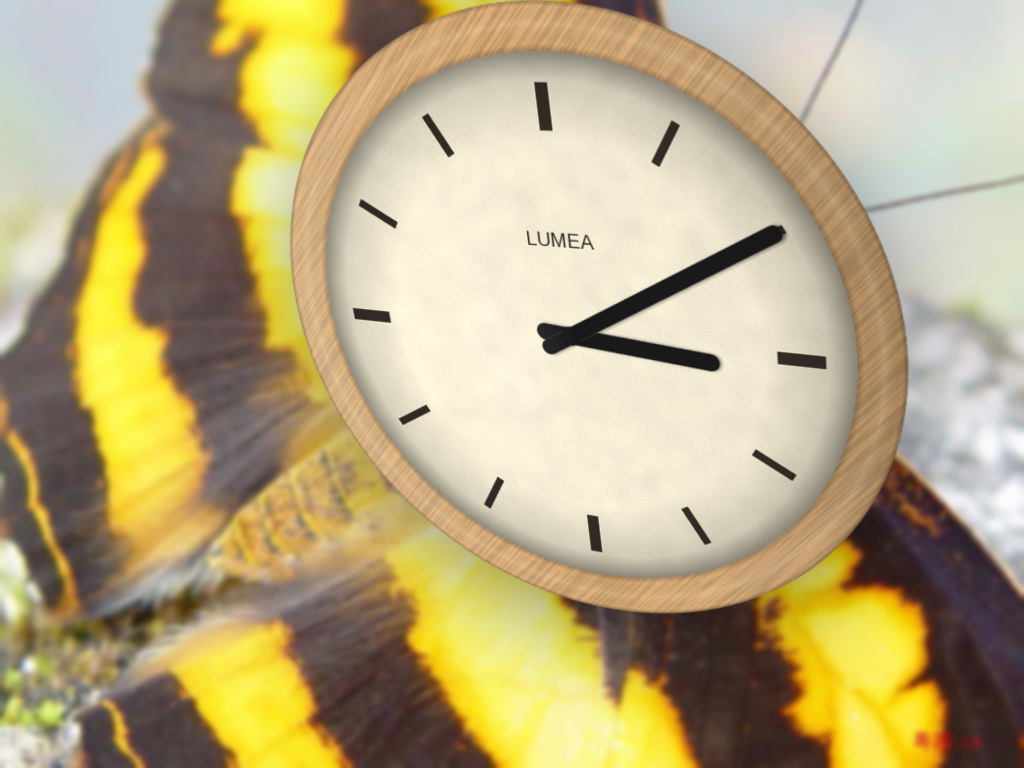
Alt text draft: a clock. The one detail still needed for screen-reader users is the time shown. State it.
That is 3:10
